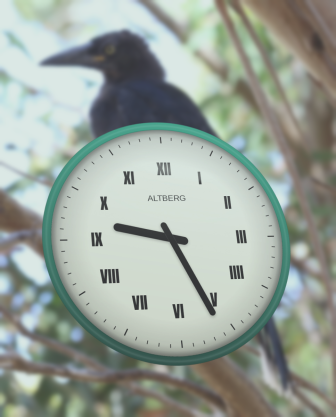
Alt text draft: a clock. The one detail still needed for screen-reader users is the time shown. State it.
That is 9:26
